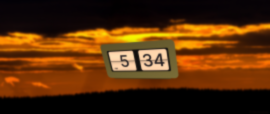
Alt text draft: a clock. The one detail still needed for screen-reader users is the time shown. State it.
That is 5:34
